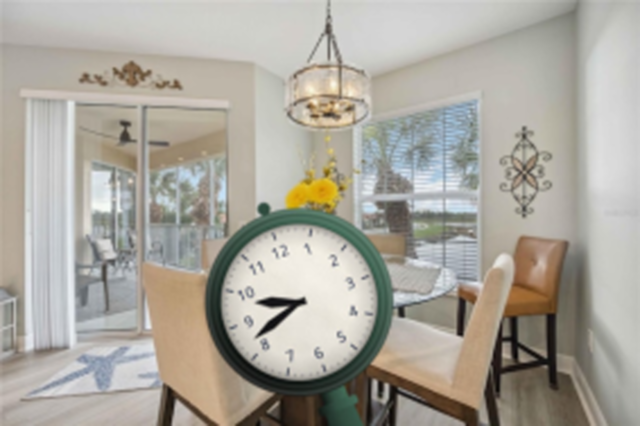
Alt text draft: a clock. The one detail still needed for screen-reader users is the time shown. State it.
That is 9:42
